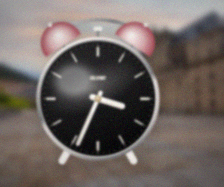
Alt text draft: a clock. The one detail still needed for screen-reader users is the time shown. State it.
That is 3:34
